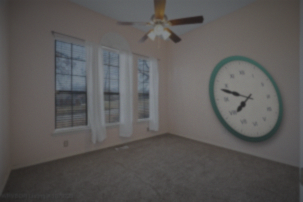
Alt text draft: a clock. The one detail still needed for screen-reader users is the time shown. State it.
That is 7:48
